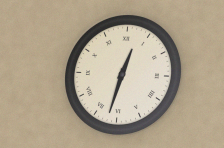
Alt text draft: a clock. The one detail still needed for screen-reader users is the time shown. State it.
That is 12:32
